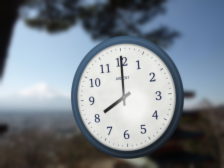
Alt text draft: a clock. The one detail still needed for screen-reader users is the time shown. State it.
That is 8:00
